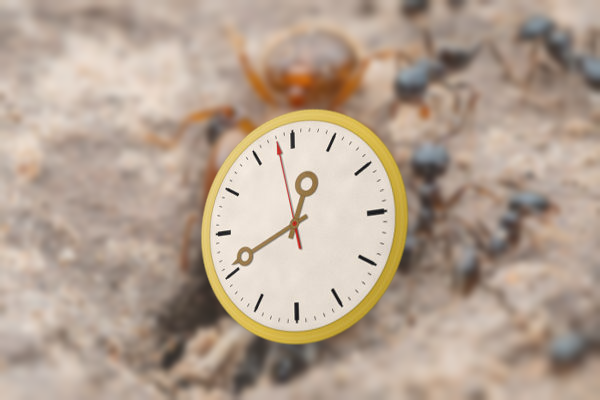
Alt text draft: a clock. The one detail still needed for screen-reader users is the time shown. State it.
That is 12:40:58
